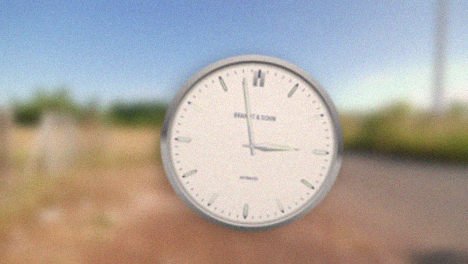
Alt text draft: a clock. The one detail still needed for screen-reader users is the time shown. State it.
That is 2:58
